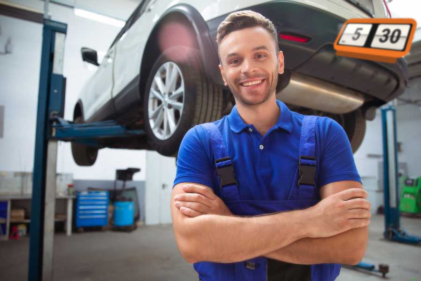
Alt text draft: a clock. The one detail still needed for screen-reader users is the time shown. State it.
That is 5:30
